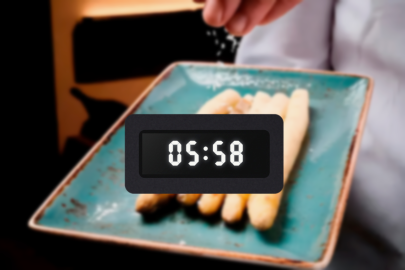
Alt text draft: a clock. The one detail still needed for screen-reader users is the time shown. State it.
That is 5:58
